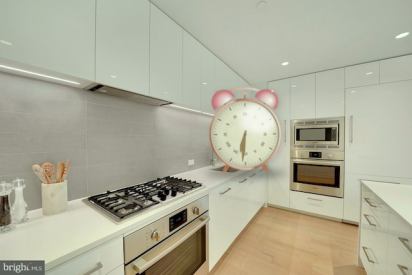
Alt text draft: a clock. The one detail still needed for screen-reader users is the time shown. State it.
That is 6:31
